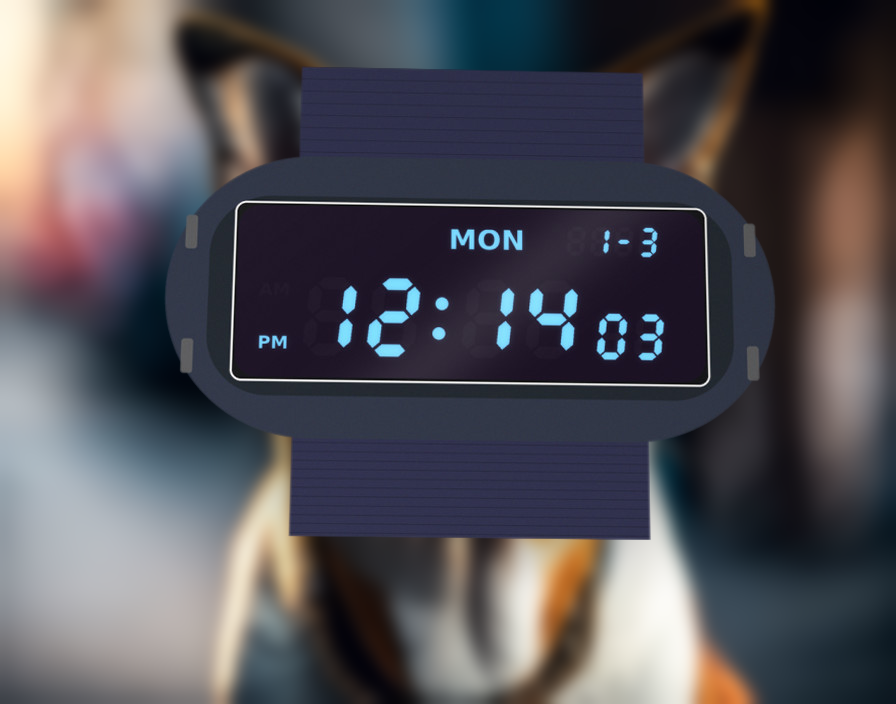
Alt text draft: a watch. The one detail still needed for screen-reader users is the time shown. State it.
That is 12:14:03
